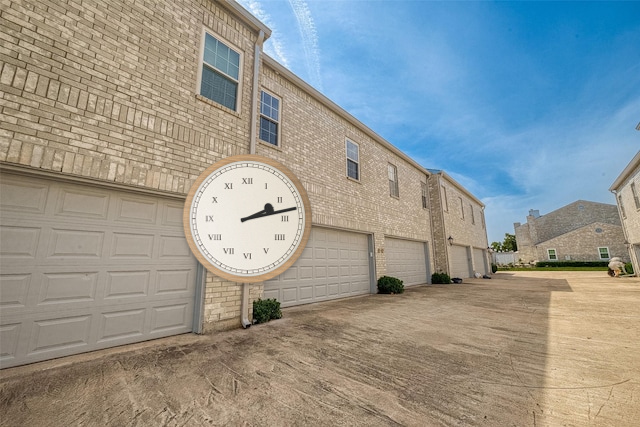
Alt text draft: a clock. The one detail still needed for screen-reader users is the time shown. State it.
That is 2:13
